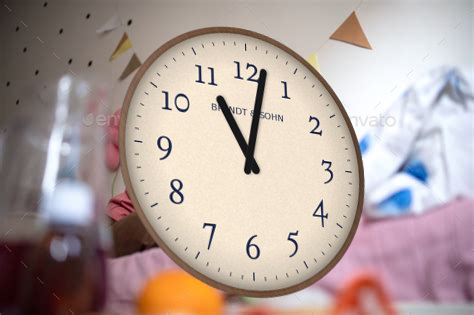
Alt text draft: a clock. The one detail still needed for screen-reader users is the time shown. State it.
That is 11:02
